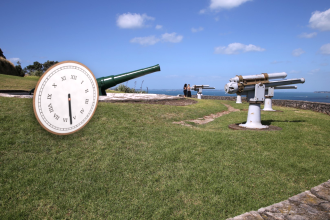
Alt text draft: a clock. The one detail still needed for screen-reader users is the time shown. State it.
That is 5:27
